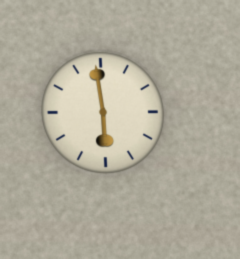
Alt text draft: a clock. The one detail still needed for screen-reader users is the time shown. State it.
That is 5:59
